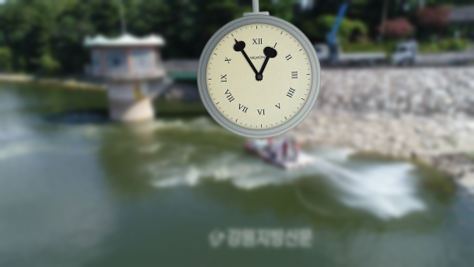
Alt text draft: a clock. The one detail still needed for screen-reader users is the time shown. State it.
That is 12:55
